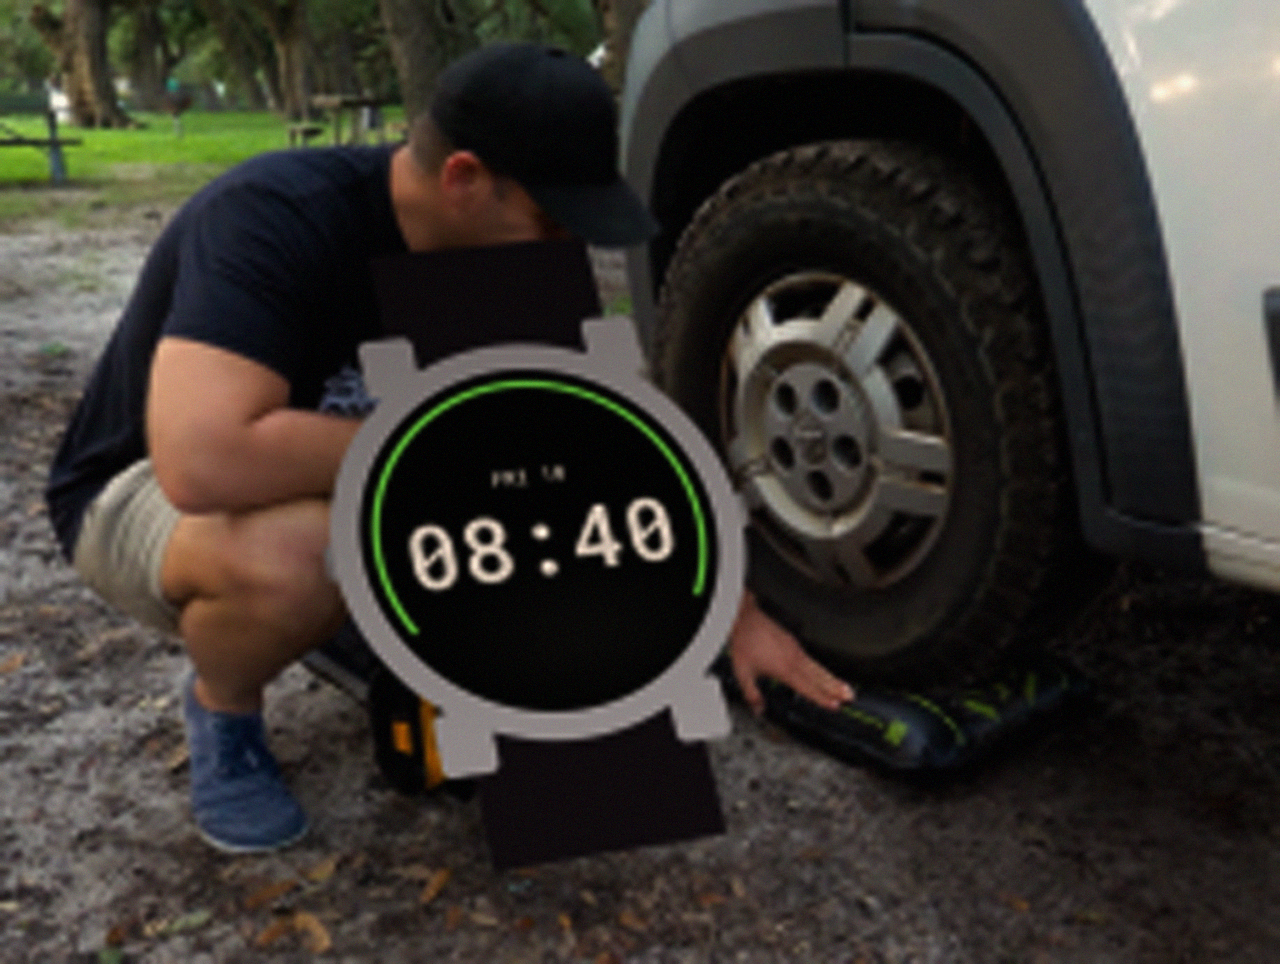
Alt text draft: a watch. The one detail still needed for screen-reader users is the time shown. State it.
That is 8:40
